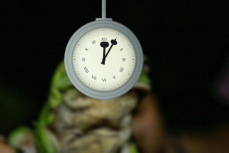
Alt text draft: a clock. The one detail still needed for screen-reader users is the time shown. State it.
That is 12:05
